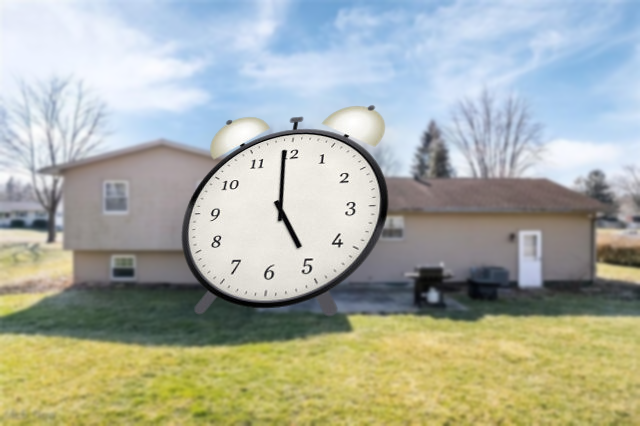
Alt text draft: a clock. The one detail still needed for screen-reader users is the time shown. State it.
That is 4:59
